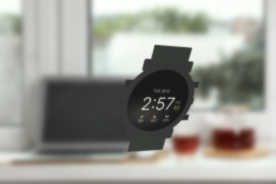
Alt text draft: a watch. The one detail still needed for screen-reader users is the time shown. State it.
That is 2:57
